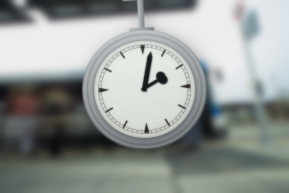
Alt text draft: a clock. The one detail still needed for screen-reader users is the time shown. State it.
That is 2:02
